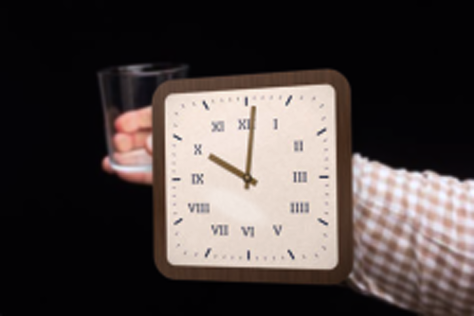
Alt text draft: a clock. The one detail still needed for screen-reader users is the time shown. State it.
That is 10:01
